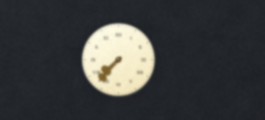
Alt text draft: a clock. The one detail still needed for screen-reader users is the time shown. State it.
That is 7:37
